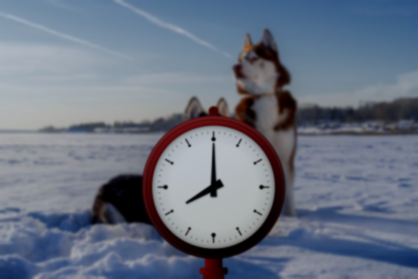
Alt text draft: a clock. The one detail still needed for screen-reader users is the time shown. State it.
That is 8:00
